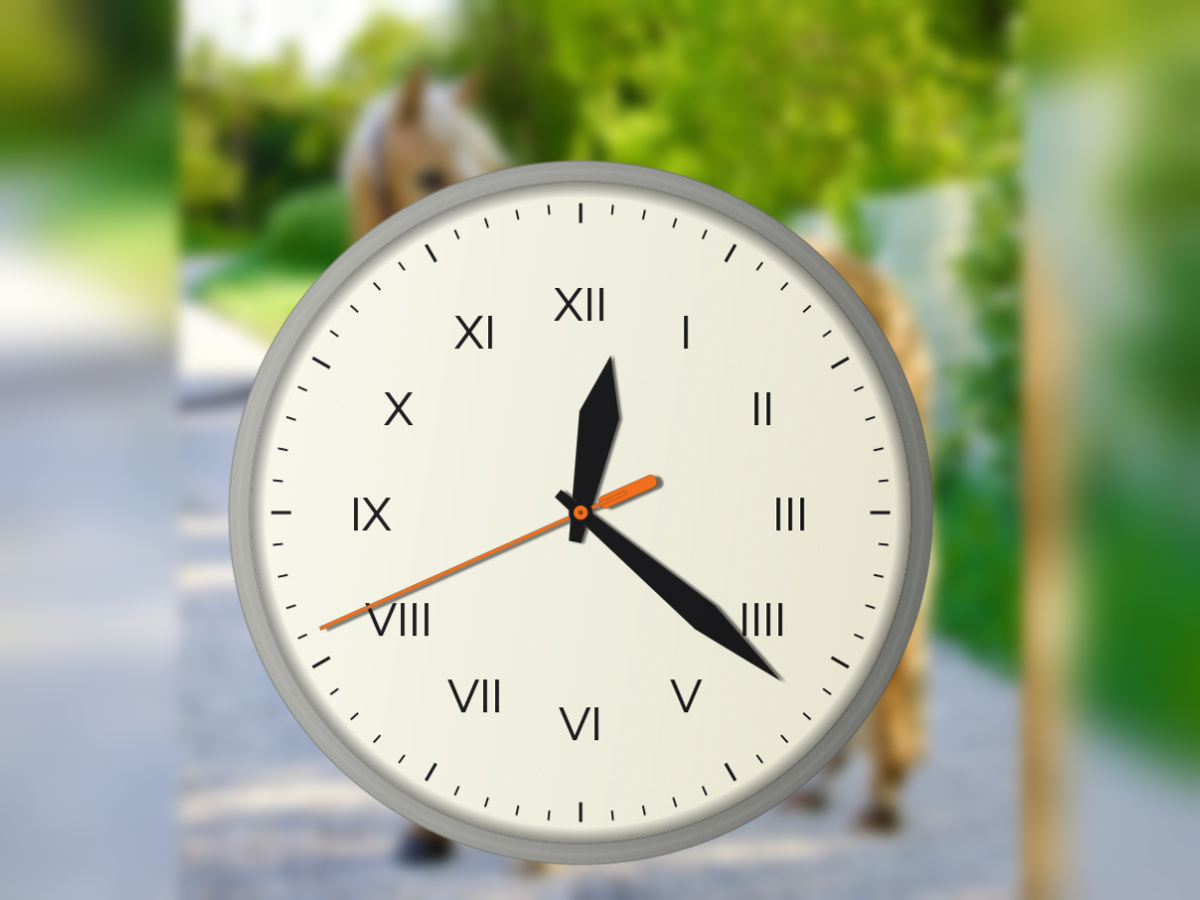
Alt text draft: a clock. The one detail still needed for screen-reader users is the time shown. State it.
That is 12:21:41
